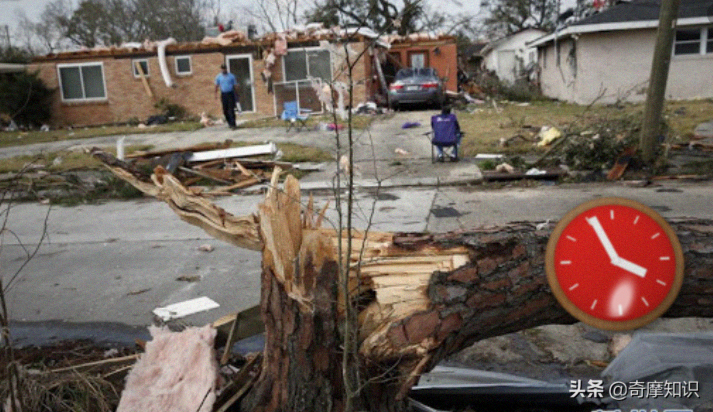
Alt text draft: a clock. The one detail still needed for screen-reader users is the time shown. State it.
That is 3:56
